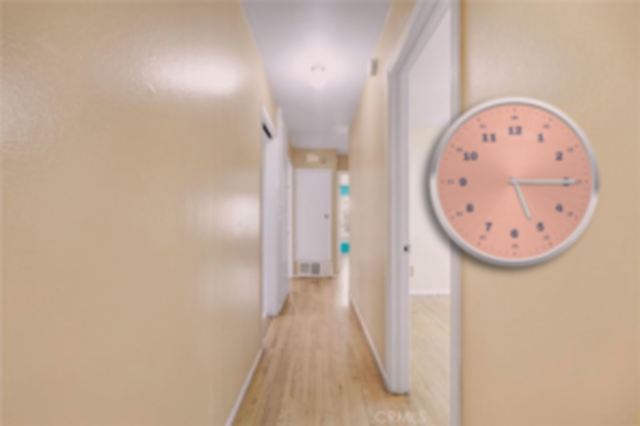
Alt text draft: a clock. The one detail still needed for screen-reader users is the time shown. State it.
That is 5:15
